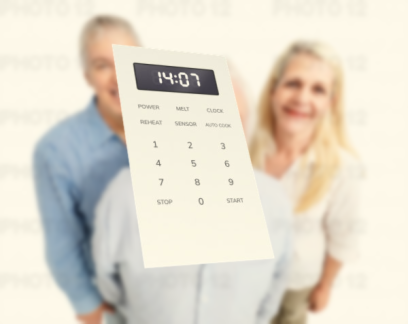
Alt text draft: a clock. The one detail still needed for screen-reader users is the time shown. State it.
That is 14:07
